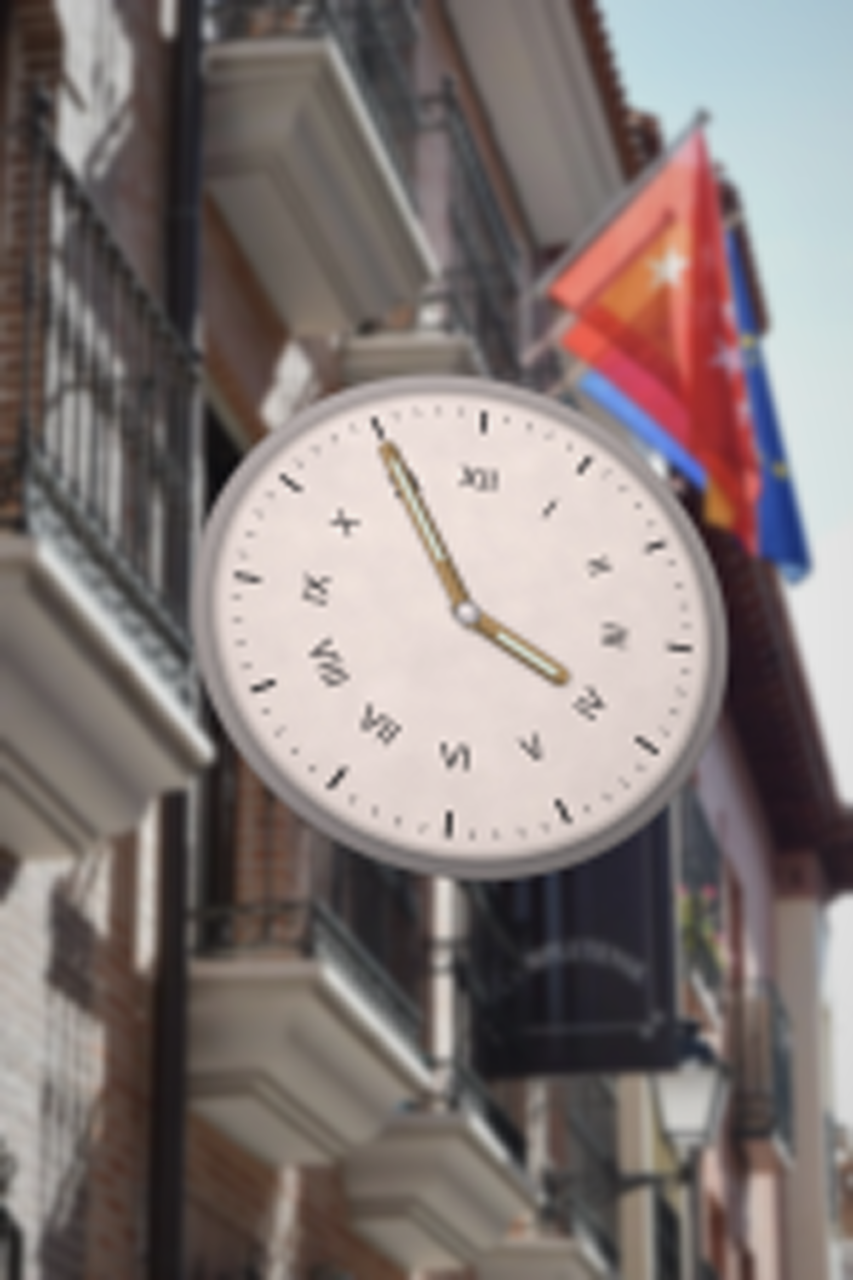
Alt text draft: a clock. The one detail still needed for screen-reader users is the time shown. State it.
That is 3:55
